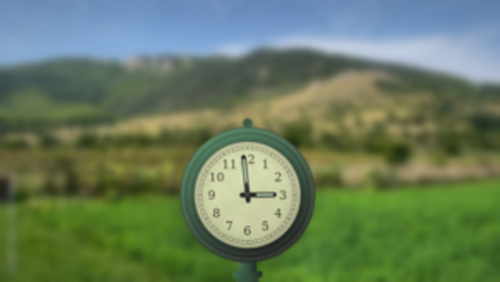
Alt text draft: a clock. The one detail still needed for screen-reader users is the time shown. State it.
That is 2:59
